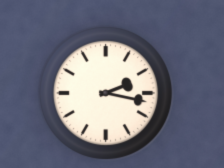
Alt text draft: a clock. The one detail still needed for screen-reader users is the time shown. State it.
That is 2:17
